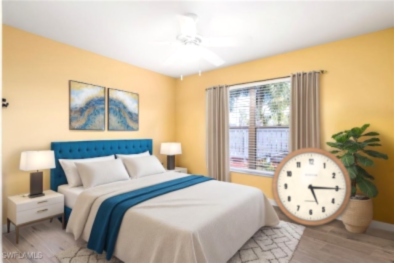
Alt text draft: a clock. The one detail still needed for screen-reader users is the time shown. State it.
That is 5:15
